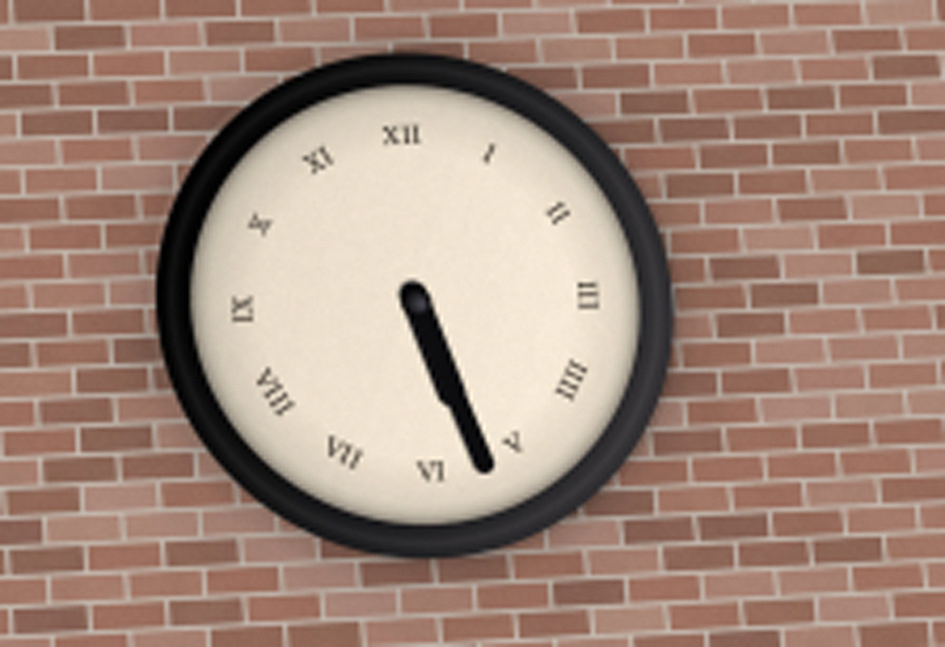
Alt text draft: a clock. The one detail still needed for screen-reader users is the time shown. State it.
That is 5:27
